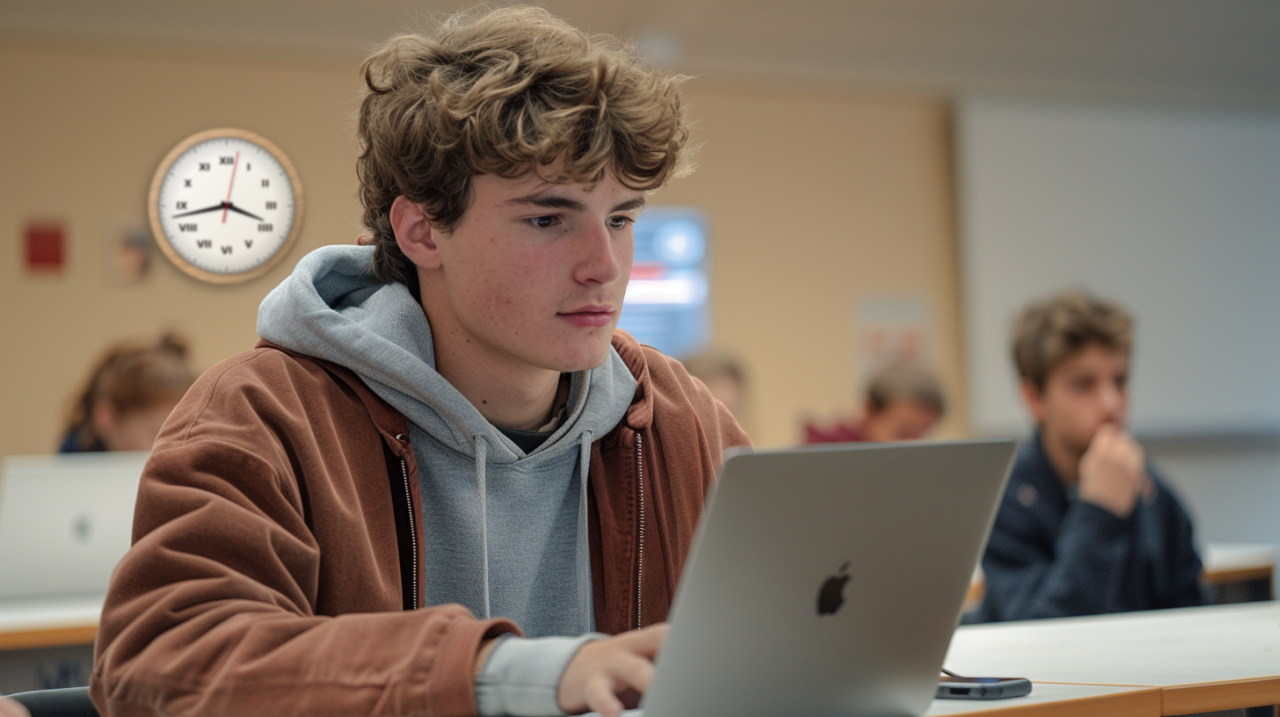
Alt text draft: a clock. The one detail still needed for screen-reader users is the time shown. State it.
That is 3:43:02
